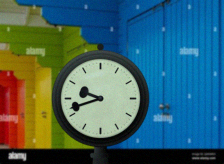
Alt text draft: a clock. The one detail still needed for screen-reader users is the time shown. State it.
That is 9:42
